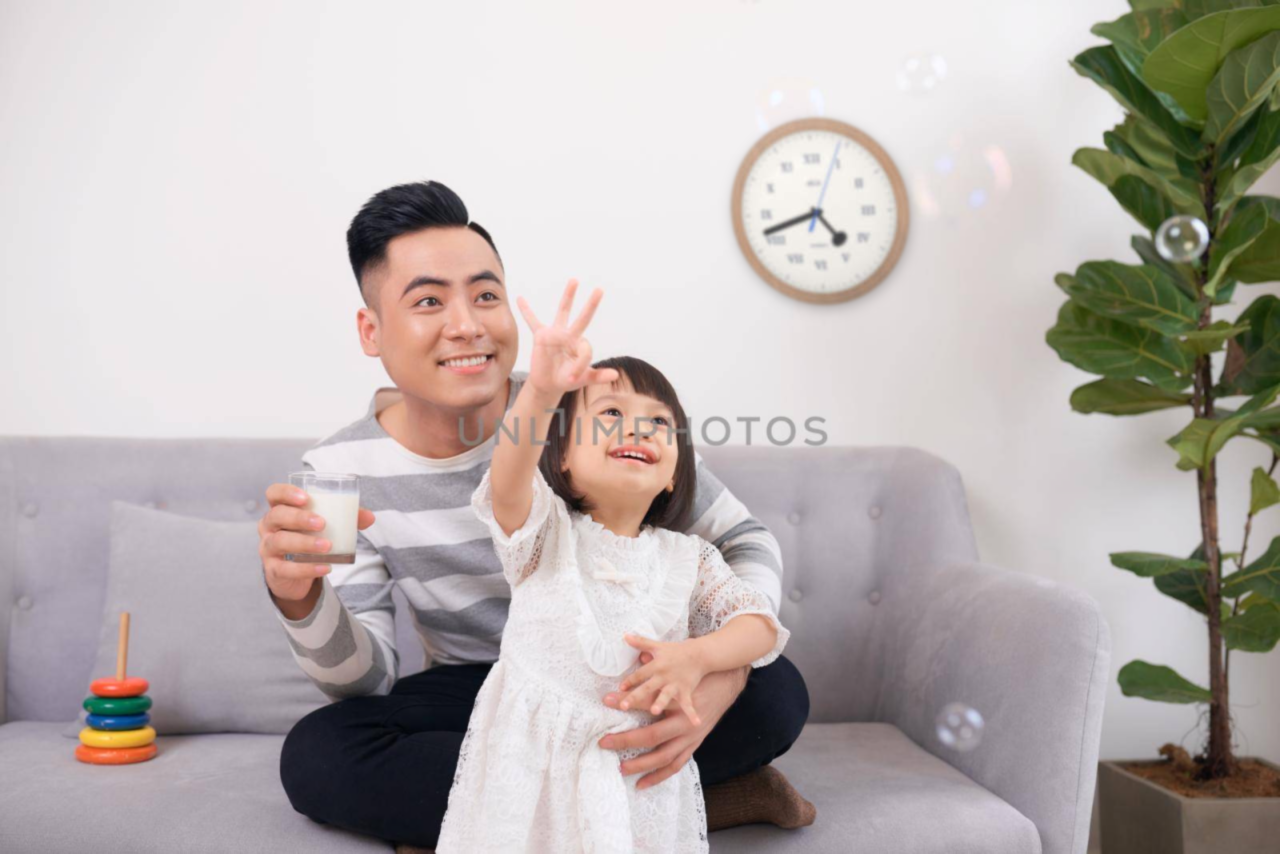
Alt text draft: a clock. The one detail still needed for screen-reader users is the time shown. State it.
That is 4:42:04
